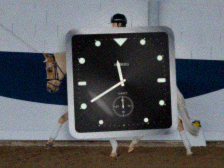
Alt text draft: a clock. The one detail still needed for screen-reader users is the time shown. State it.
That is 11:40
